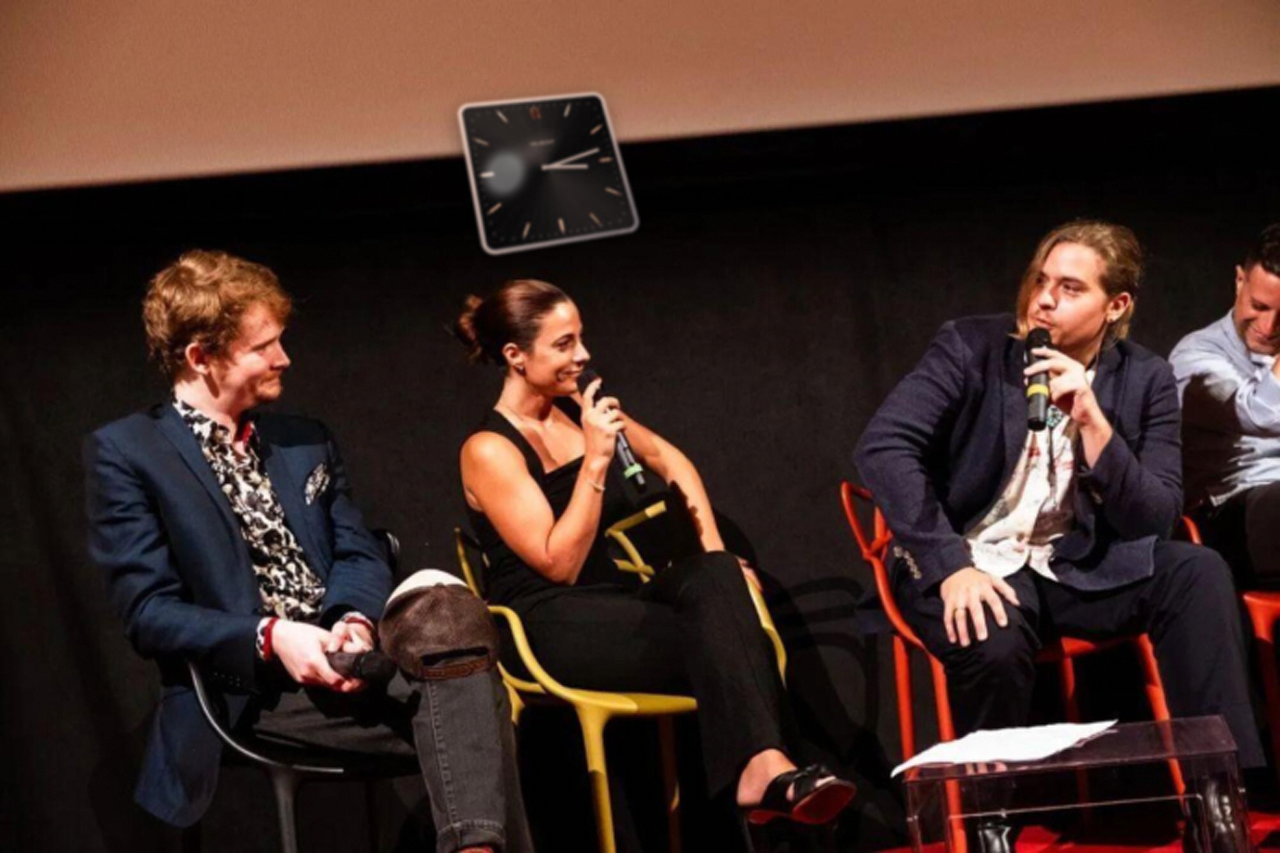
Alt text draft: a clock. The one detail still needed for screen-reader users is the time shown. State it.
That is 3:13
